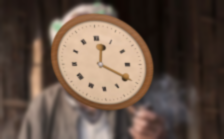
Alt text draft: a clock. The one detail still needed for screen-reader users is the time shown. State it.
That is 12:20
